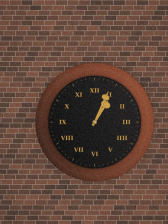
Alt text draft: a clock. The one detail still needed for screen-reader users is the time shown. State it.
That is 1:04
